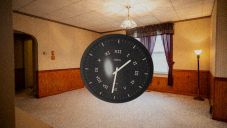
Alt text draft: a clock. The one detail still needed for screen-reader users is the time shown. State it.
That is 1:31
